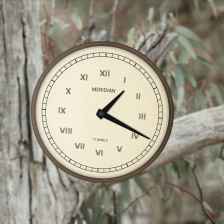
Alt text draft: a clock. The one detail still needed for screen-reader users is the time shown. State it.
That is 1:19
